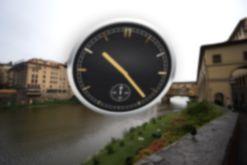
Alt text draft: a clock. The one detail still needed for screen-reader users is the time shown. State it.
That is 10:23
